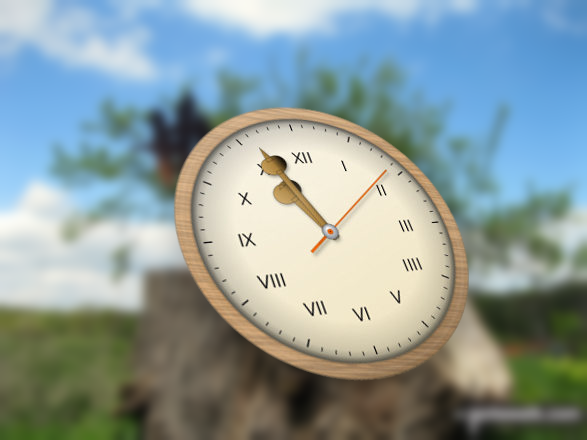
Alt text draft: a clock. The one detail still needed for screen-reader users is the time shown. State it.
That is 10:56:09
